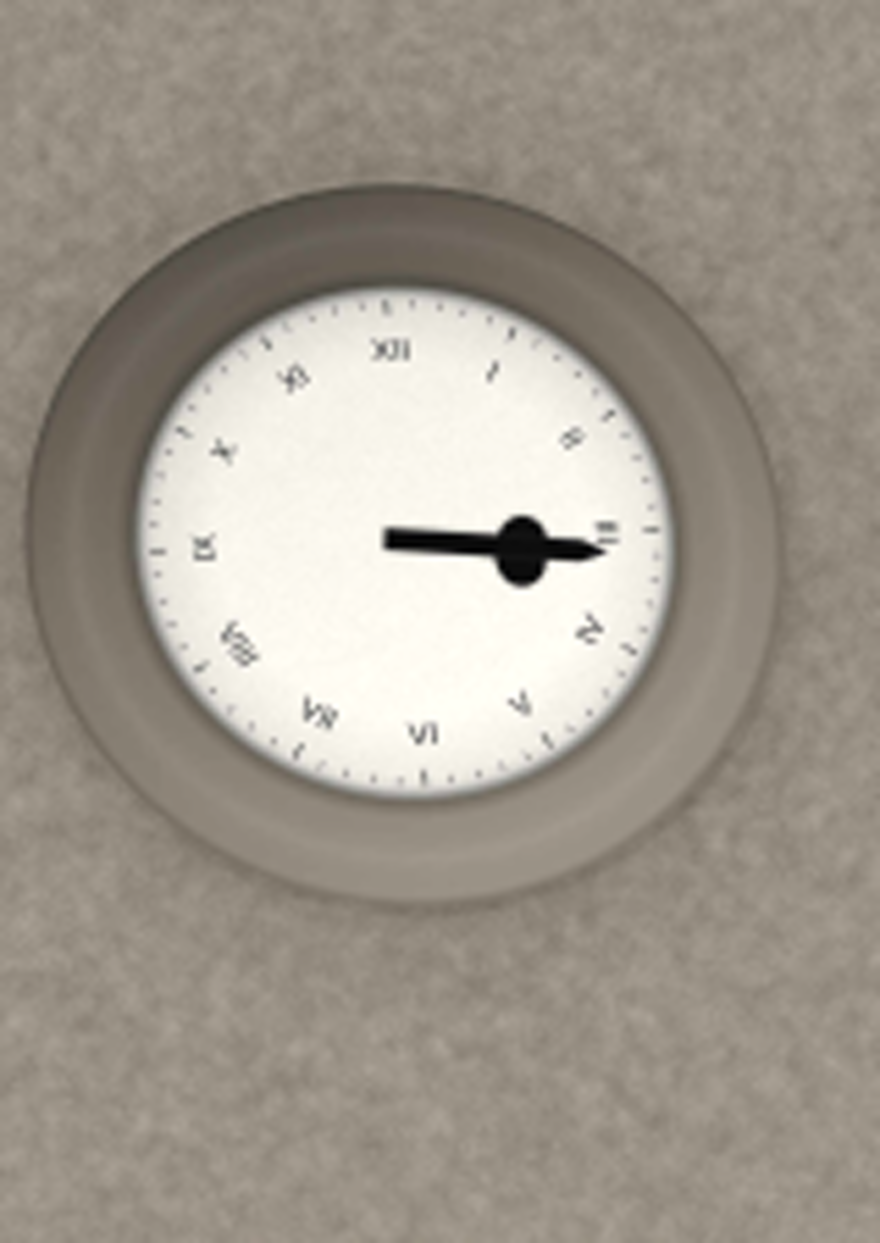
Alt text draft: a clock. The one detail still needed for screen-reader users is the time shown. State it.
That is 3:16
